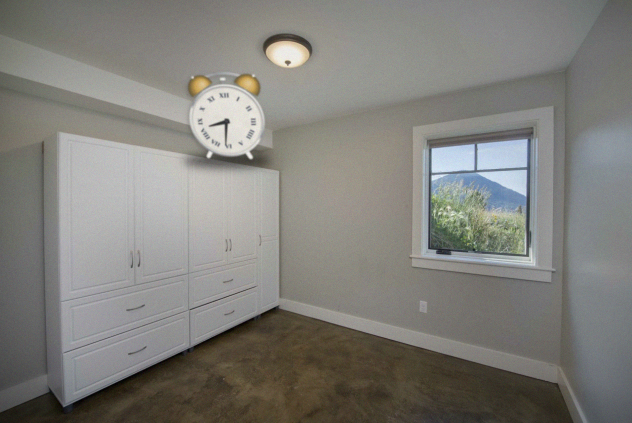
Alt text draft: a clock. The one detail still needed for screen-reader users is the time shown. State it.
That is 8:31
